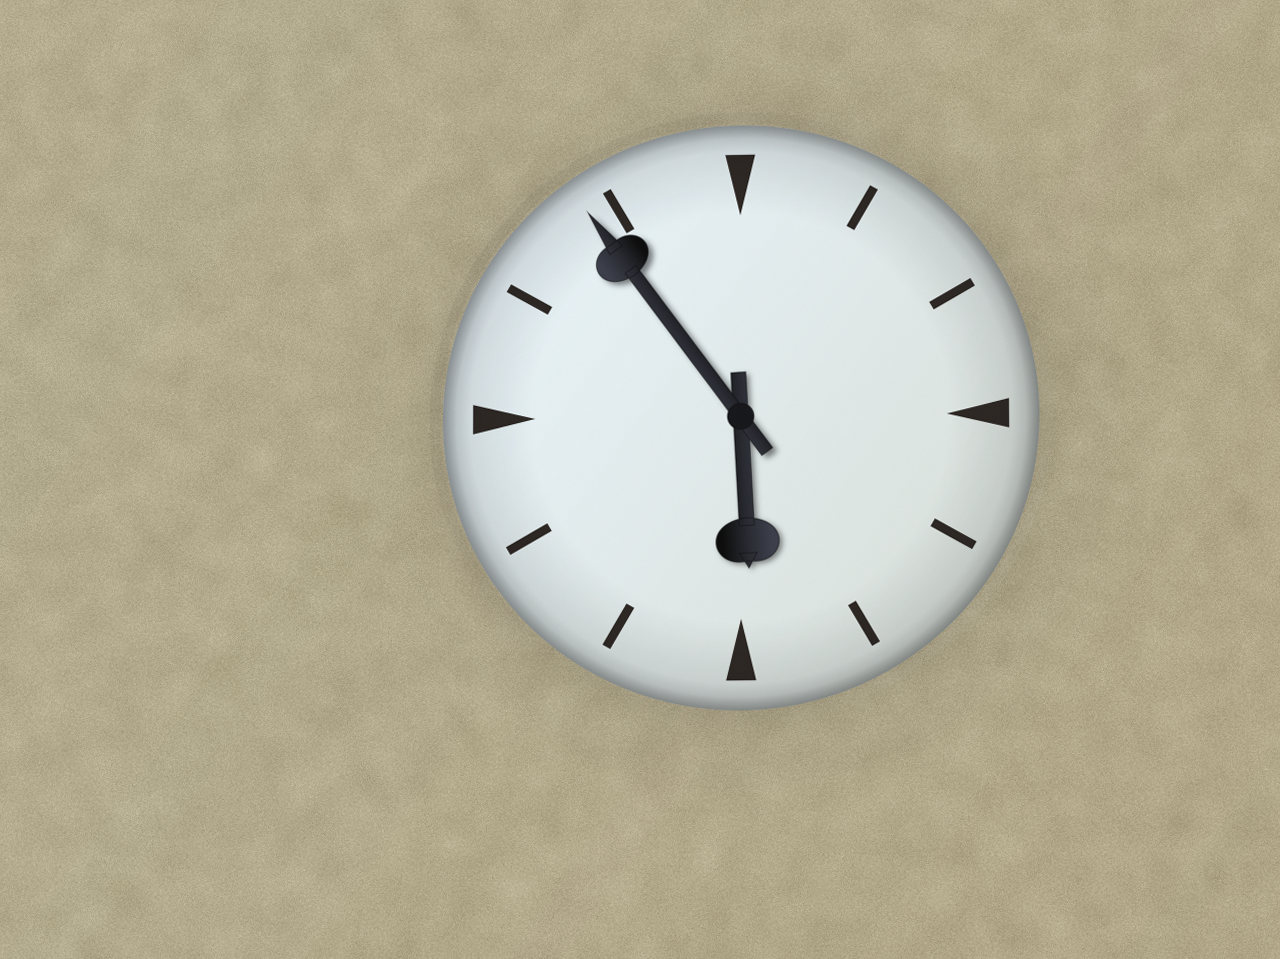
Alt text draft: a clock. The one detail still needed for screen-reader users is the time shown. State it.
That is 5:54
